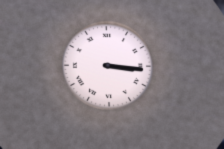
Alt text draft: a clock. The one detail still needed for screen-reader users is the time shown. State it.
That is 3:16
